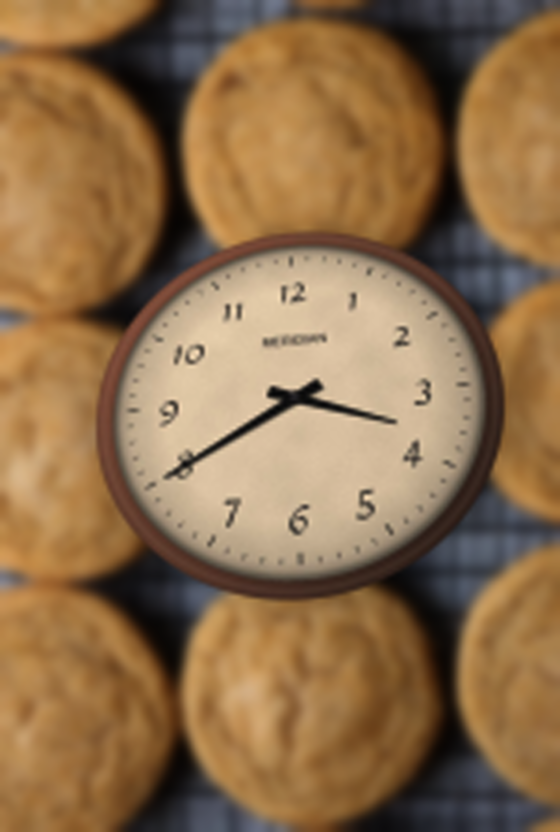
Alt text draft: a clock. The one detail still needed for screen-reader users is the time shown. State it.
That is 3:40
